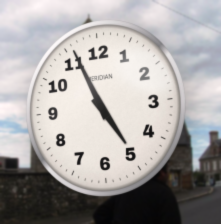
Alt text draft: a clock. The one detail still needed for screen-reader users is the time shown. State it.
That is 4:56
